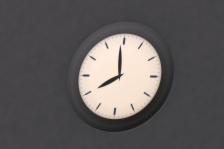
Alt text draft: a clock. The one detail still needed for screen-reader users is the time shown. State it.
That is 7:59
